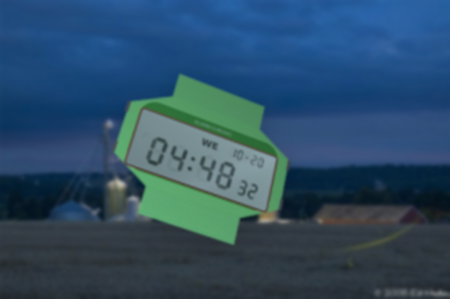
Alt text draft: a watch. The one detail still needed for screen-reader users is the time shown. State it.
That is 4:48:32
